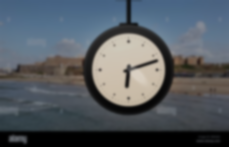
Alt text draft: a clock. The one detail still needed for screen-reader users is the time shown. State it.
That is 6:12
